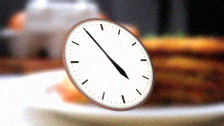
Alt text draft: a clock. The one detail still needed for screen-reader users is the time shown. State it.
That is 4:55
